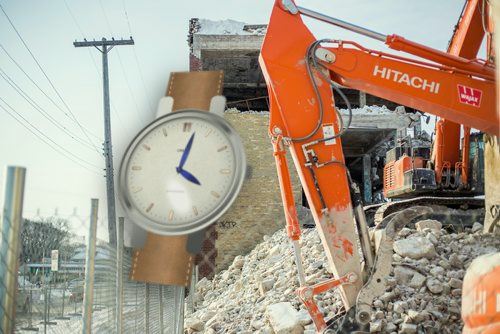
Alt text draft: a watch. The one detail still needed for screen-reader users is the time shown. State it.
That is 4:02
